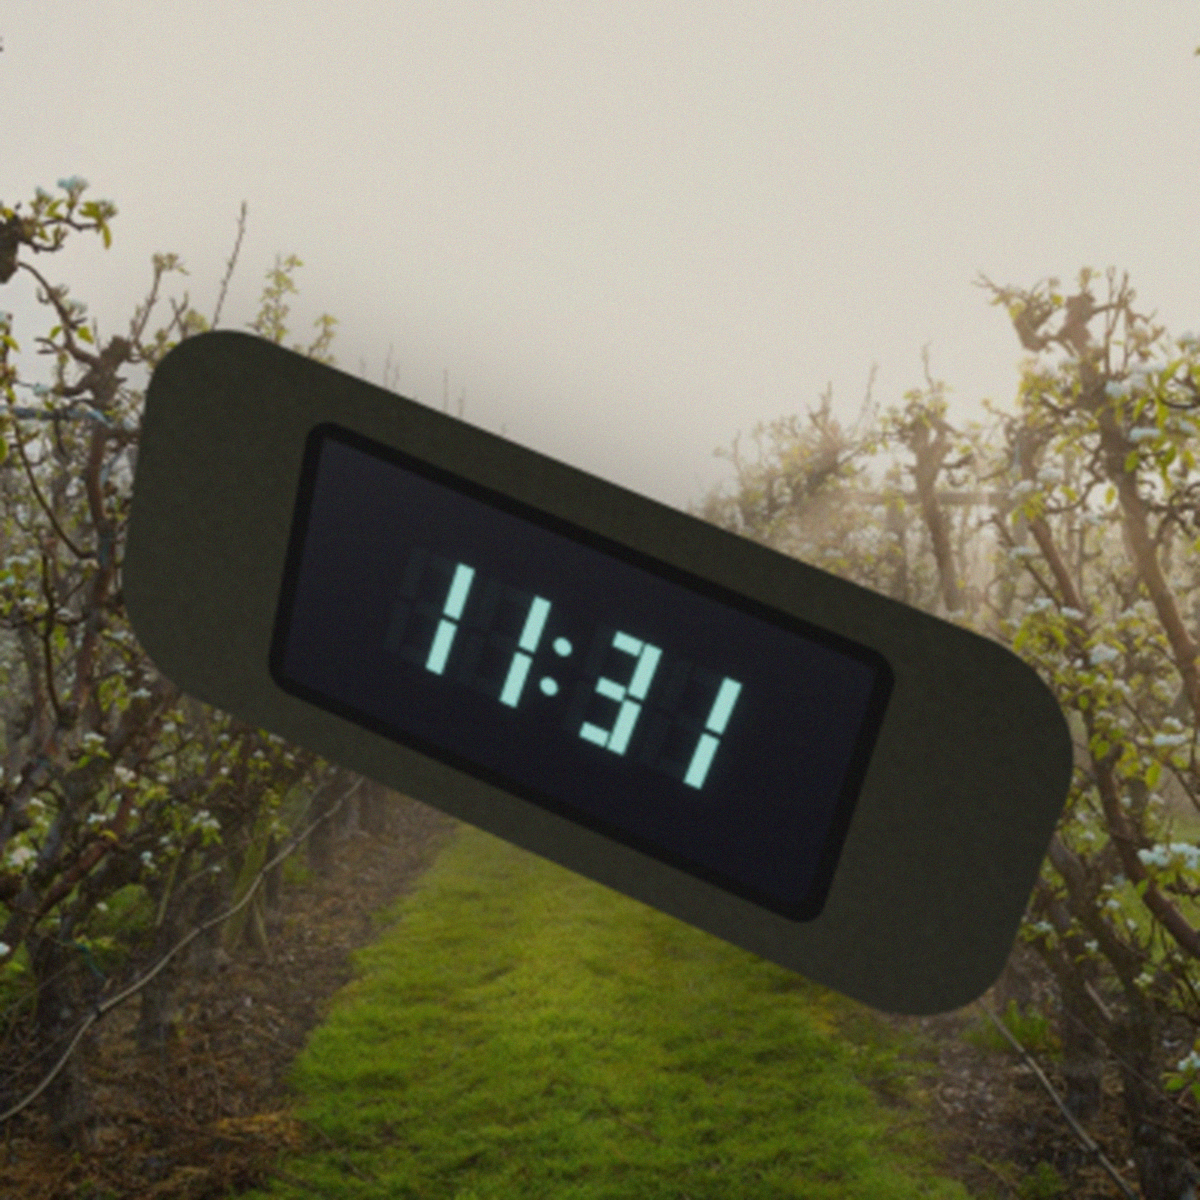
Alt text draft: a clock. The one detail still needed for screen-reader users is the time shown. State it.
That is 11:31
